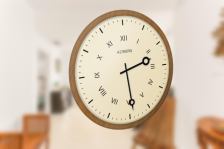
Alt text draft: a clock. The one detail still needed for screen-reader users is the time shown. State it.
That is 2:29
